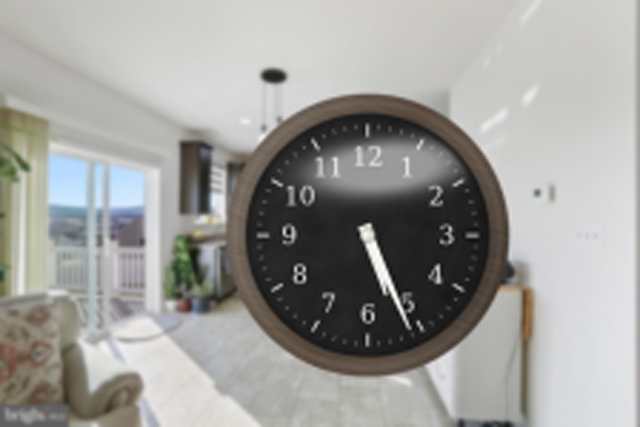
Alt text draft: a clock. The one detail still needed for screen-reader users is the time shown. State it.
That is 5:26
